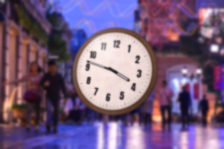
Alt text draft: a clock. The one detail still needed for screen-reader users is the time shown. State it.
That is 3:47
